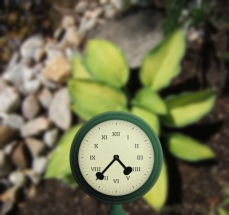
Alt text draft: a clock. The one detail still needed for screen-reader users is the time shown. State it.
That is 4:37
